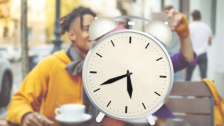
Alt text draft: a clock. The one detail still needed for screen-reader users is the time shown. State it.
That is 5:41
